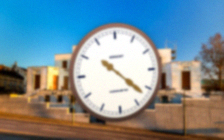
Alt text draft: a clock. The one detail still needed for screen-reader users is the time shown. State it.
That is 10:22
